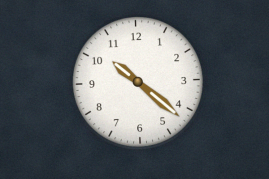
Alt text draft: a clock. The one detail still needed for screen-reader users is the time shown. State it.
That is 10:22
